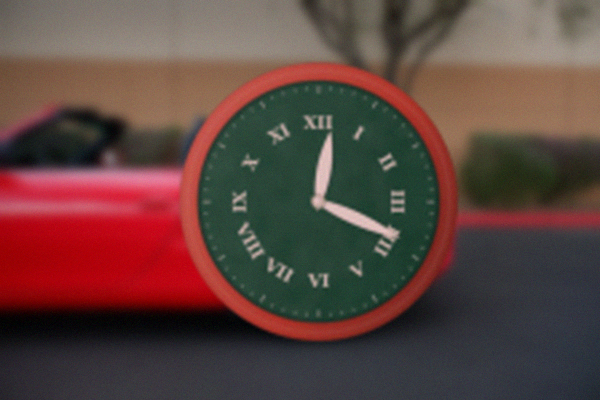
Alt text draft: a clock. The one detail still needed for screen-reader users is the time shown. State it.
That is 12:19
